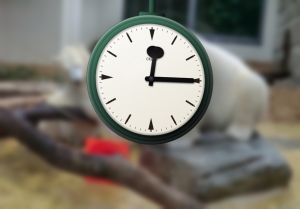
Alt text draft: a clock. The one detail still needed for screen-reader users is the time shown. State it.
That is 12:15
